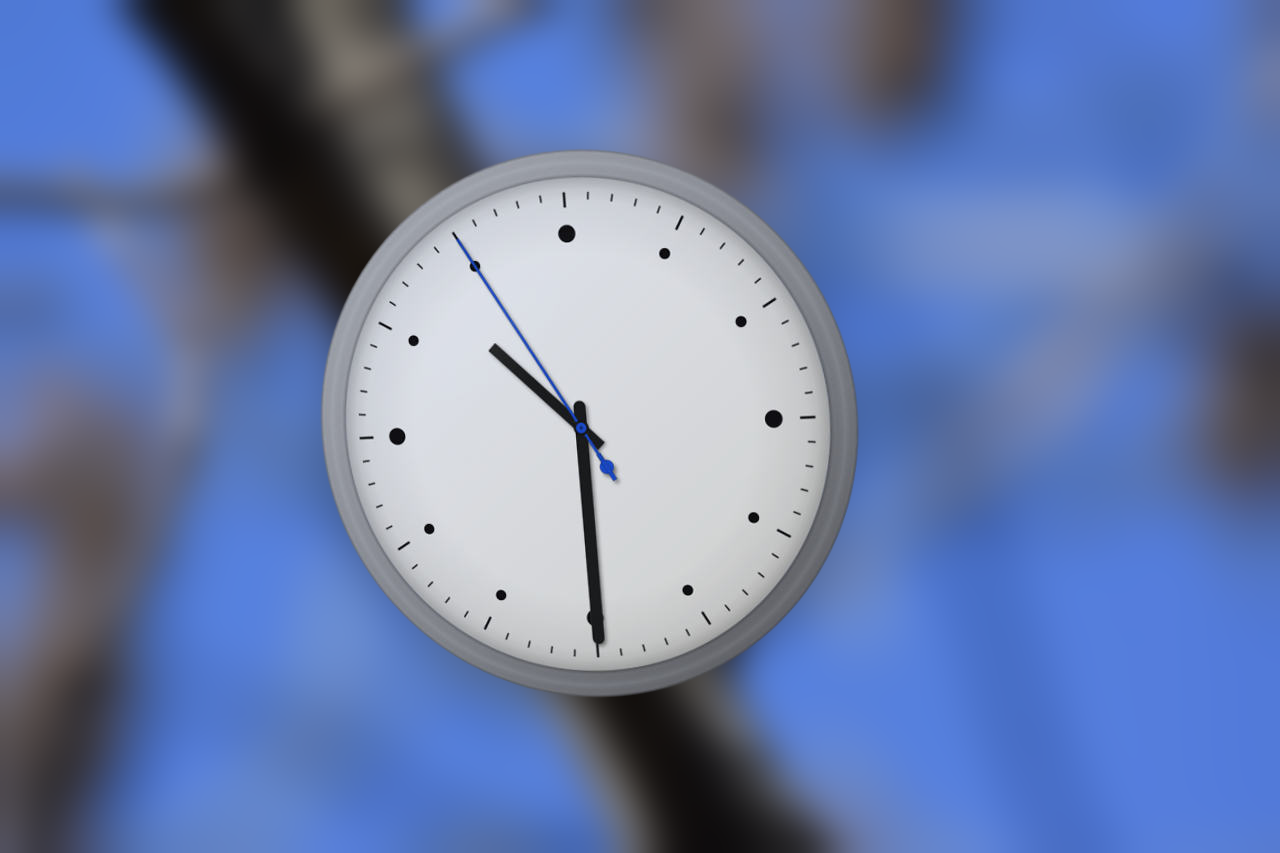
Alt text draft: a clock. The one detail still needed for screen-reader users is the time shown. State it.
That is 10:29:55
